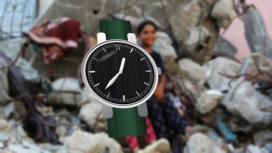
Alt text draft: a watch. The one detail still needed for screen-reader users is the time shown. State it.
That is 12:37
